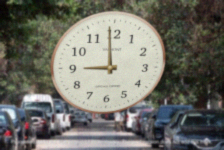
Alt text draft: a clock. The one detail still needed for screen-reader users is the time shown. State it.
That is 8:59
